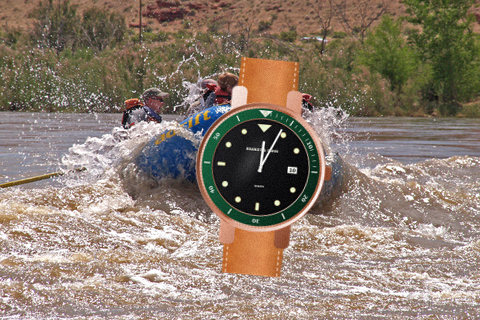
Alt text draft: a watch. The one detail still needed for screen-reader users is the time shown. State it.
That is 12:04
